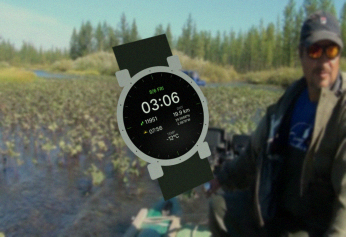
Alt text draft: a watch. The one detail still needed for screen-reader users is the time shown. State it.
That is 3:06
